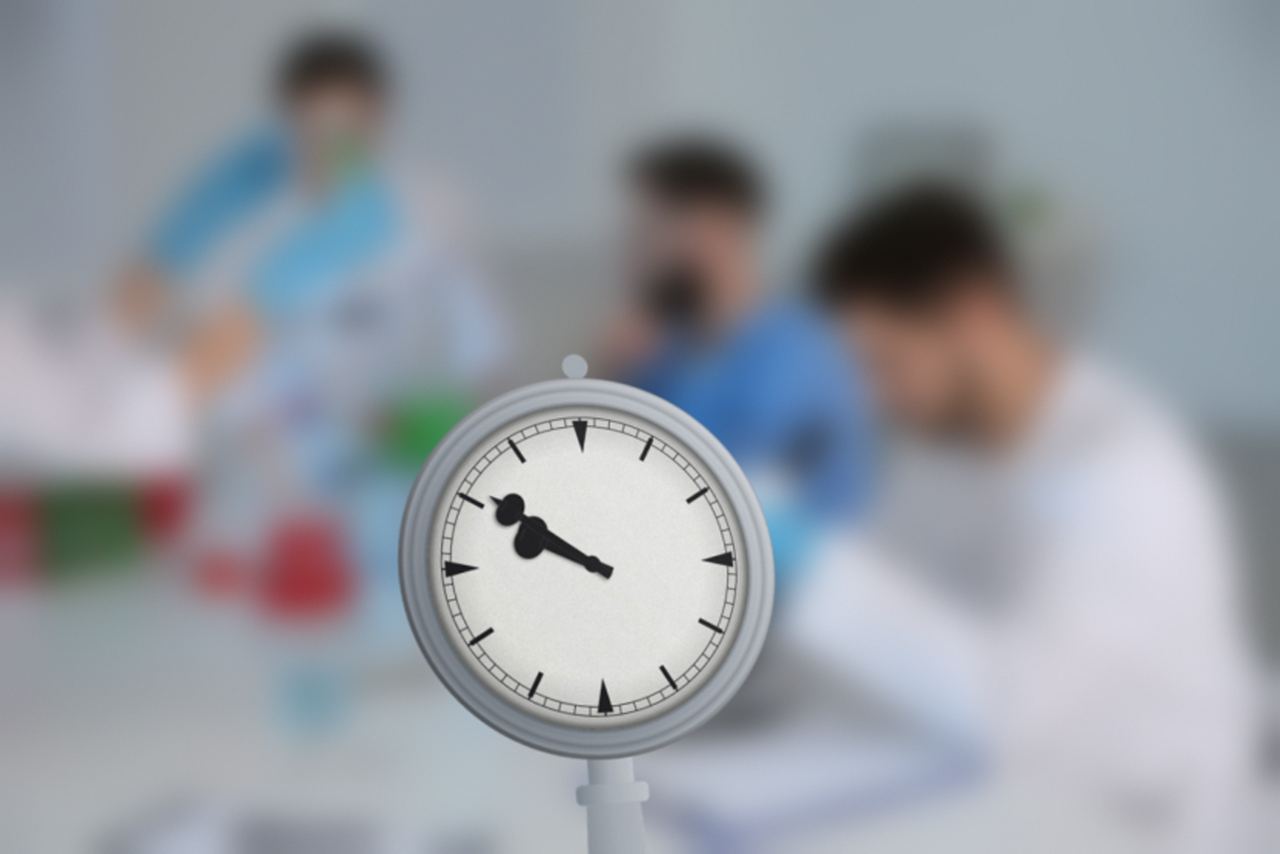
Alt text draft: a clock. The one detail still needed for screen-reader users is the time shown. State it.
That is 9:51
